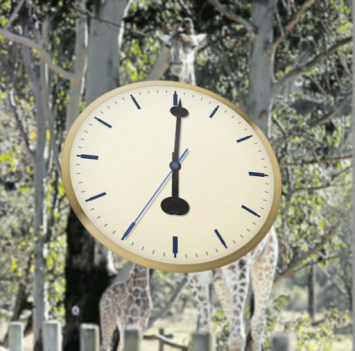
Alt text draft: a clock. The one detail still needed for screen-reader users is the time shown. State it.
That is 6:00:35
